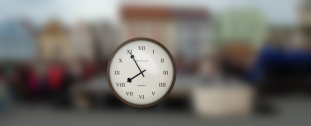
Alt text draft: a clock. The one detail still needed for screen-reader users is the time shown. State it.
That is 7:55
